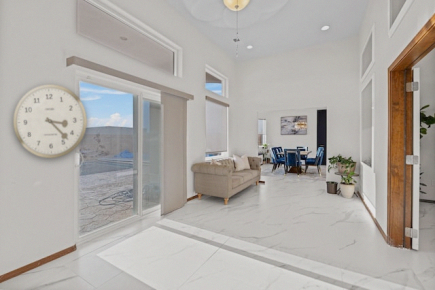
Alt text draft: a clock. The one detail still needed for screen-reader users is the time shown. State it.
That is 3:23
